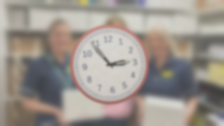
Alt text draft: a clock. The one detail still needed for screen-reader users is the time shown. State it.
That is 2:54
